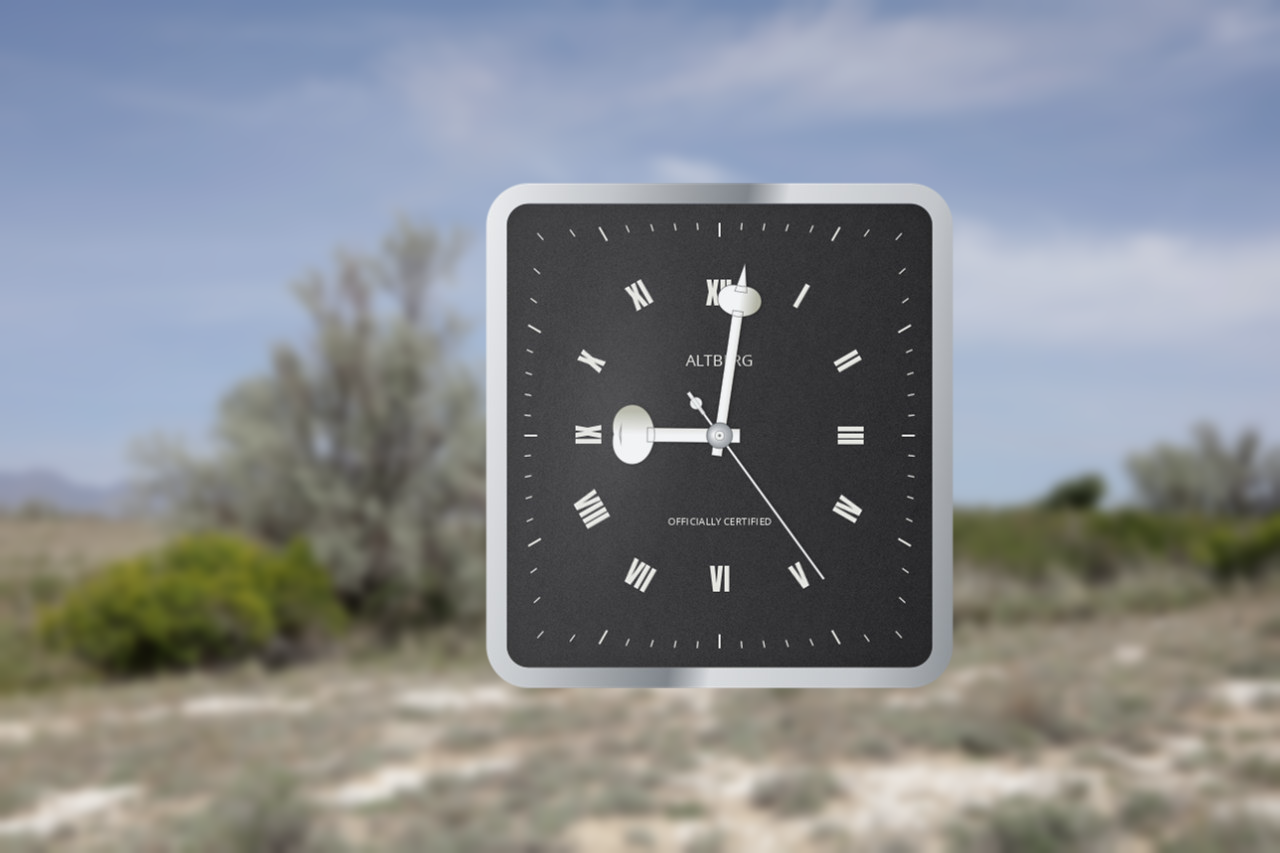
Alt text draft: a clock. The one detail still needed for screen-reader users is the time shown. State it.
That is 9:01:24
